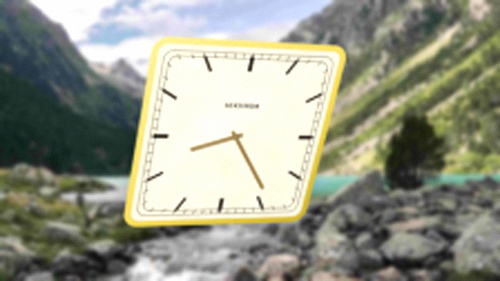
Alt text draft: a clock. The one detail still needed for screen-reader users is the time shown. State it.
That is 8:24
